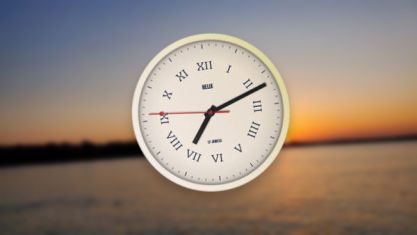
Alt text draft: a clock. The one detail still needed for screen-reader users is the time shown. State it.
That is 7:11:46
